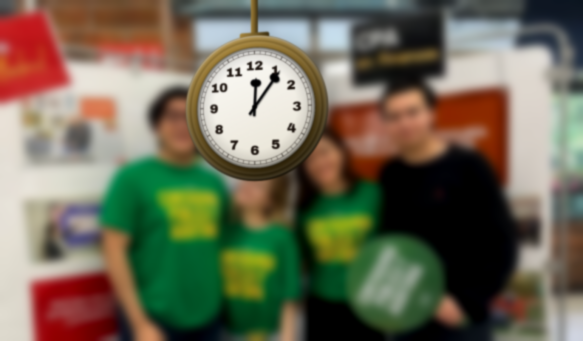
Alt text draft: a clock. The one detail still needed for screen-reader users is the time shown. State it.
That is 12:06
